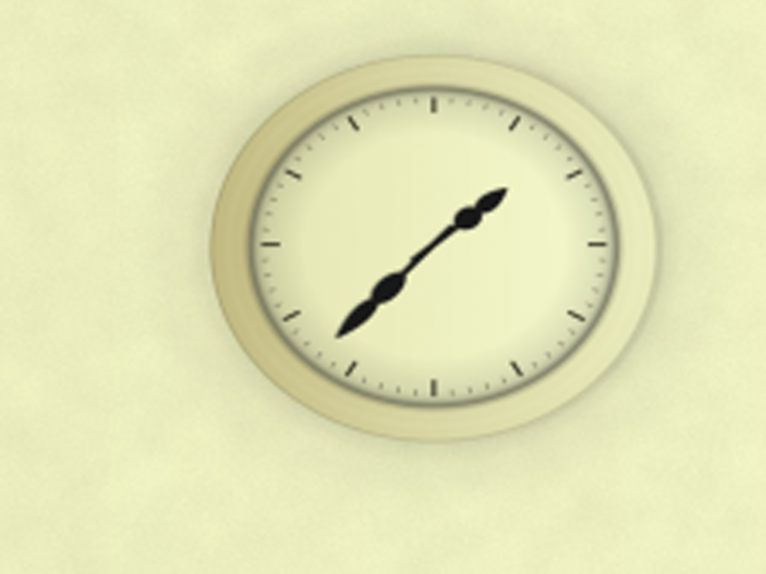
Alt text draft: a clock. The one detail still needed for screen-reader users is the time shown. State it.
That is 1:37
